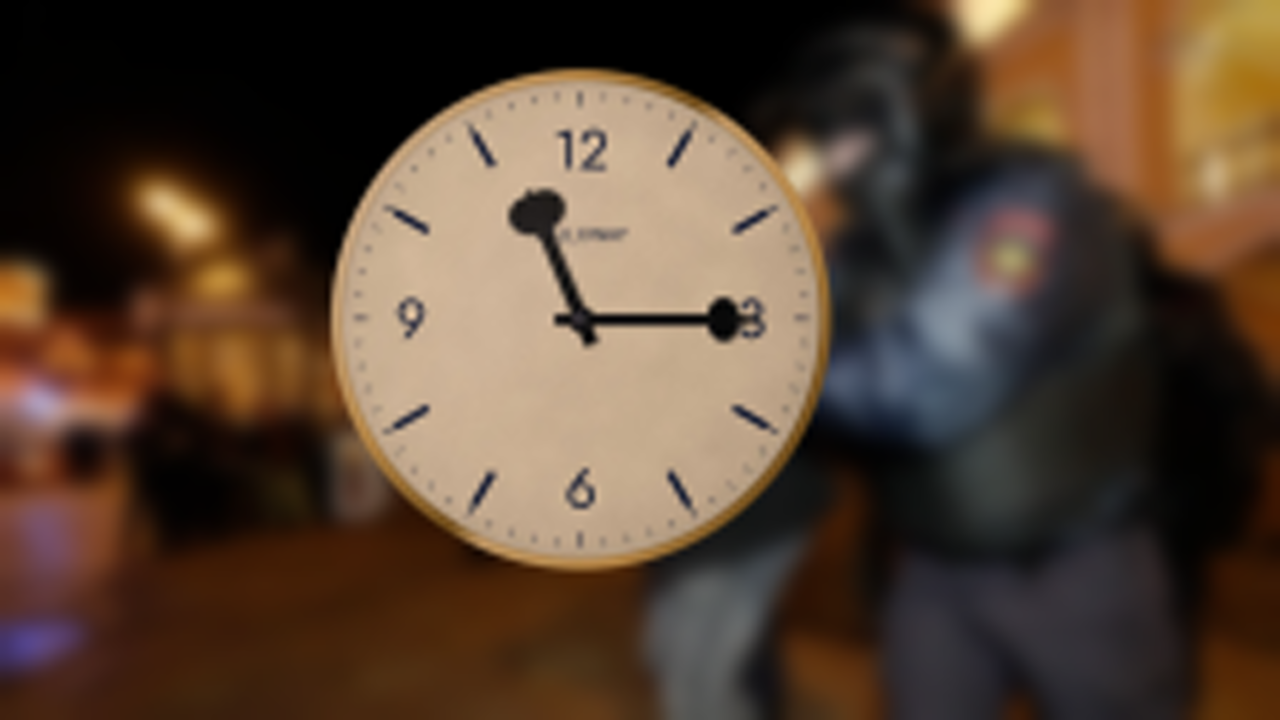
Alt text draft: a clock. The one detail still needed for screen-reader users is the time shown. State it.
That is 11:15
